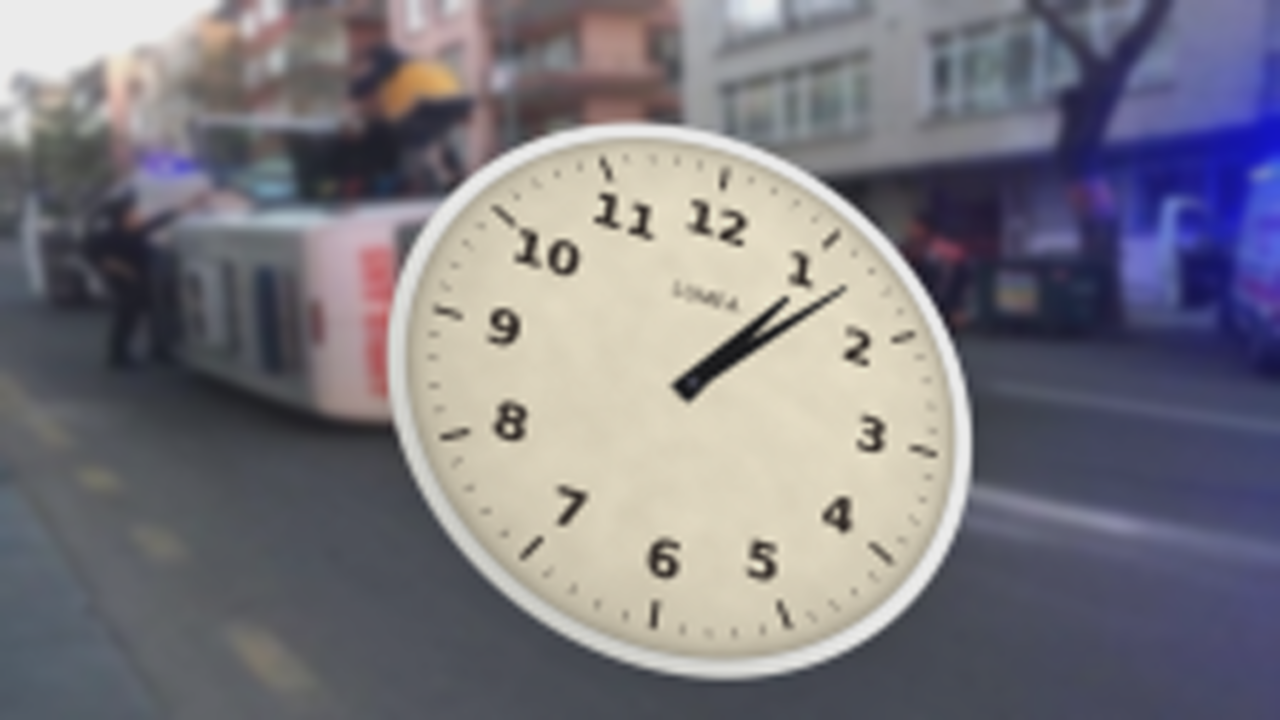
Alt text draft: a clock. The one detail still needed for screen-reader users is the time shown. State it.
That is 1:07
